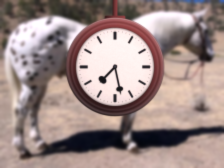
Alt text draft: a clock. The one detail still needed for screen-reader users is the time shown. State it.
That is 7:28
